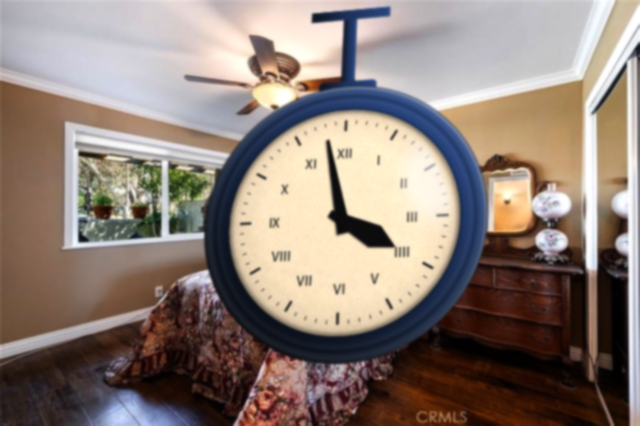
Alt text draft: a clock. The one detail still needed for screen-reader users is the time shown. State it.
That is 3:58
